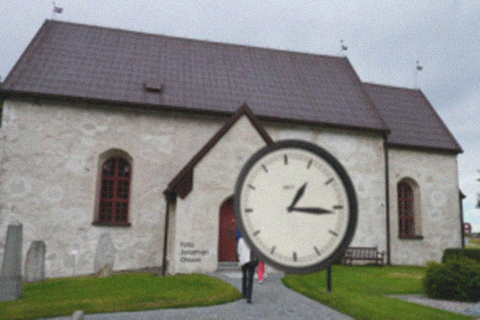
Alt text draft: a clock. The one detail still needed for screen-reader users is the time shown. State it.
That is 1:16
